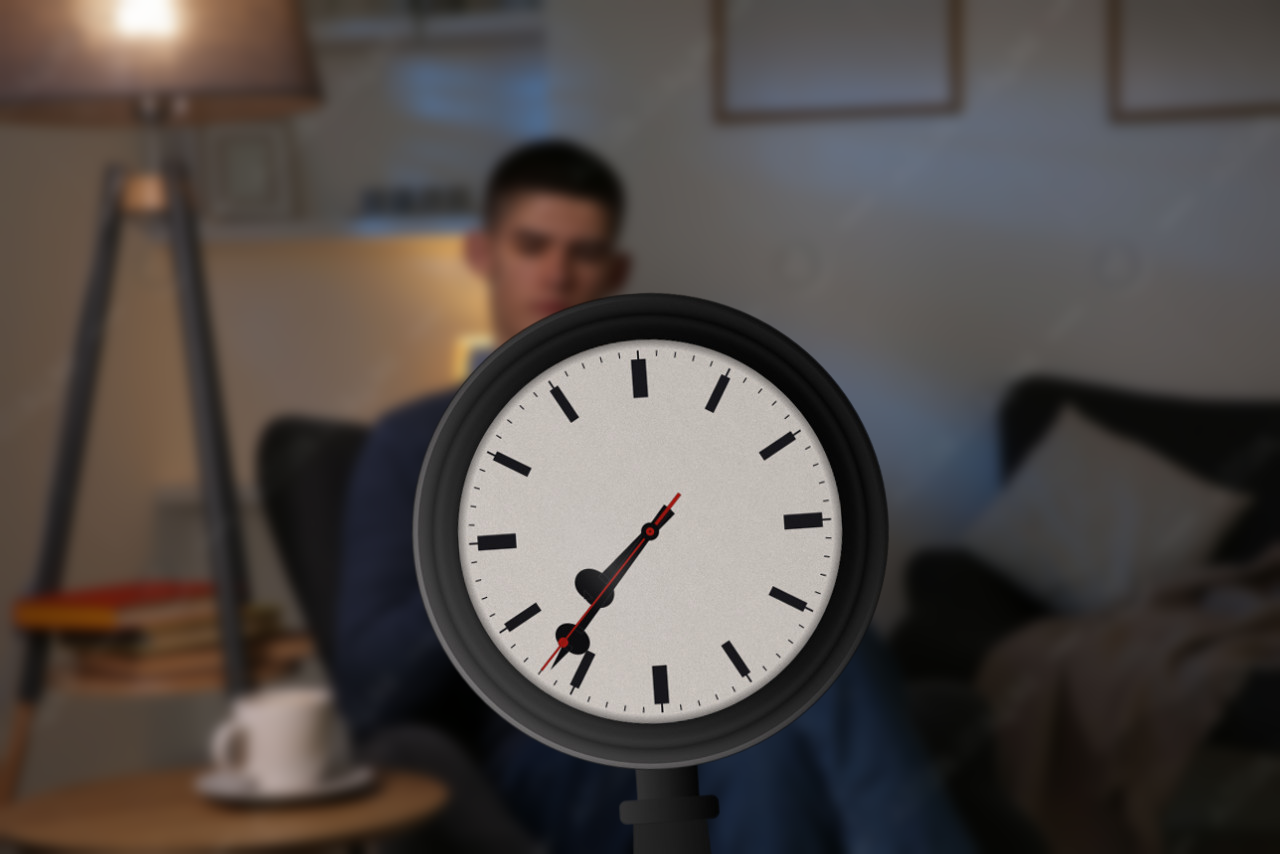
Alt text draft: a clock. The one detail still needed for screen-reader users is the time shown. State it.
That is 7:36:37
